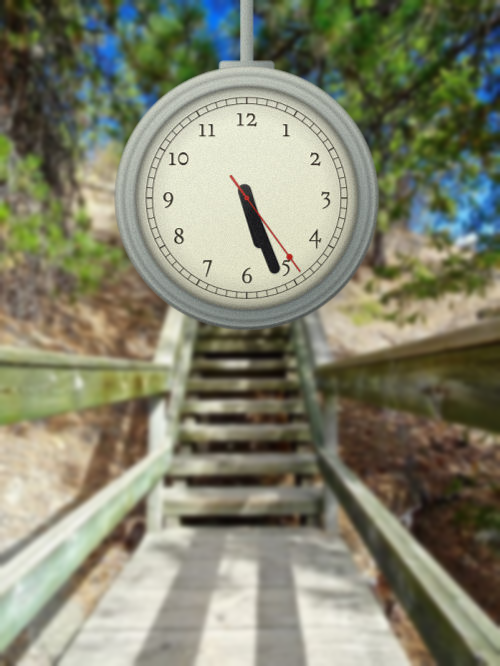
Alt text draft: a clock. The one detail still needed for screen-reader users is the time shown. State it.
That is 5:26:24
